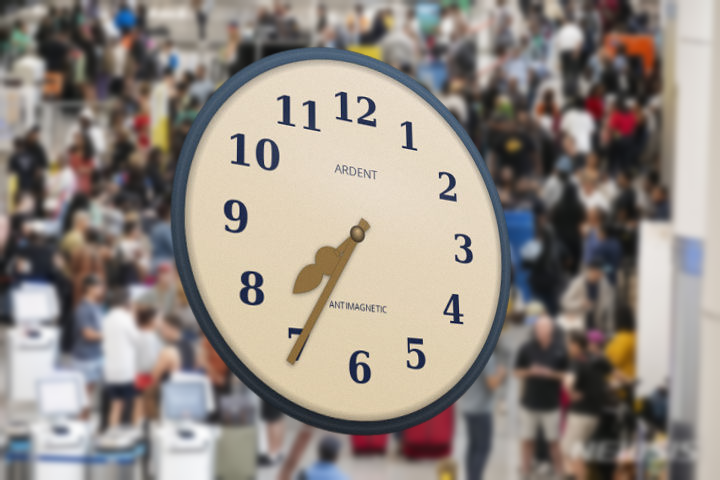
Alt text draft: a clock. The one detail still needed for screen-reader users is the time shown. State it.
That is 7:35
